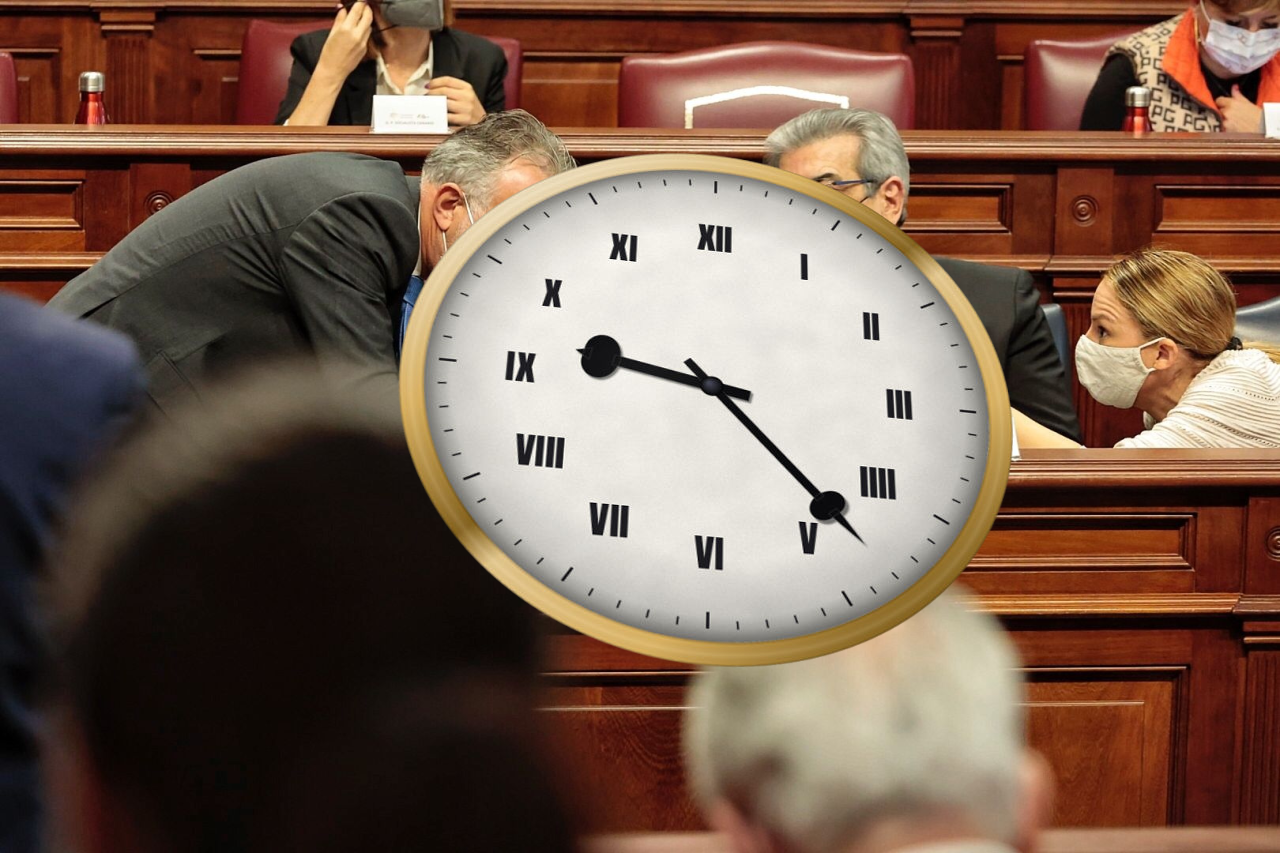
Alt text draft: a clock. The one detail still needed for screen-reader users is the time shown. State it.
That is 9:23
